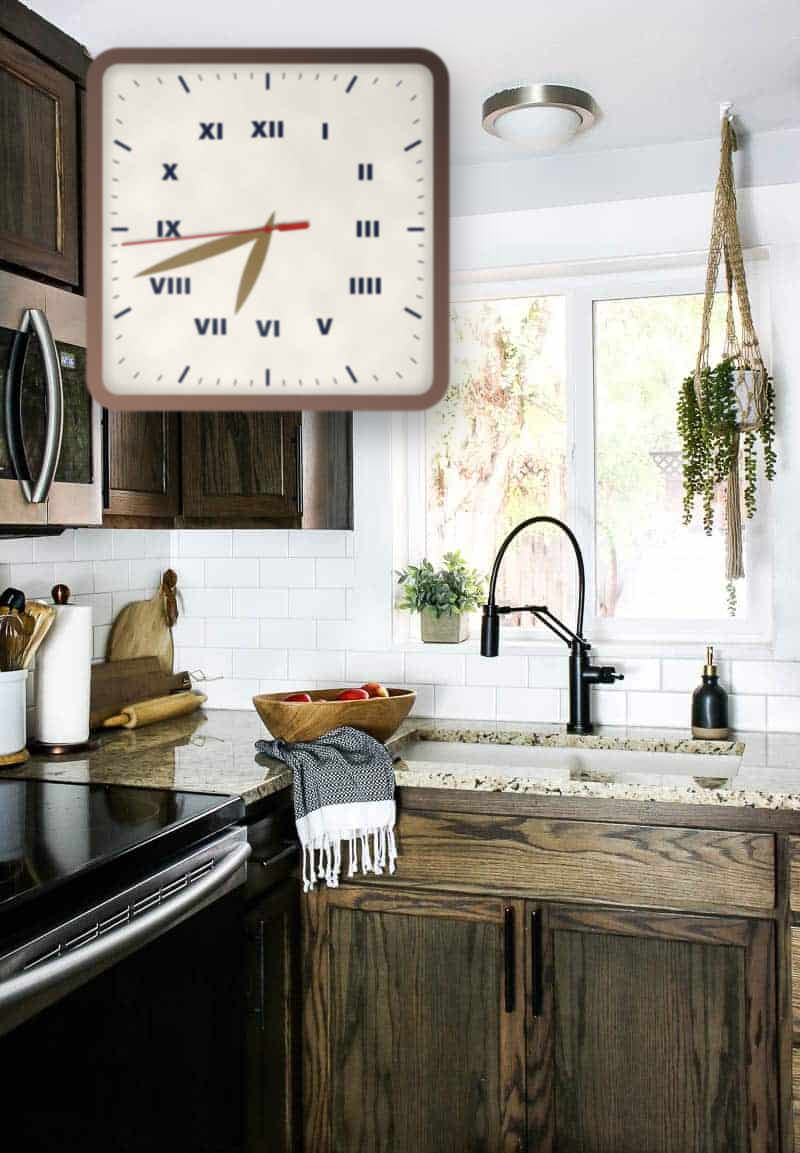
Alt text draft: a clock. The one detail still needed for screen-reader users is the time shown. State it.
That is 6:41:44
